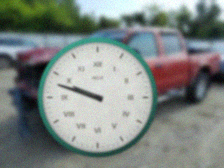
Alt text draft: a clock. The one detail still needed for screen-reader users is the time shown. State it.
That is 9:48
